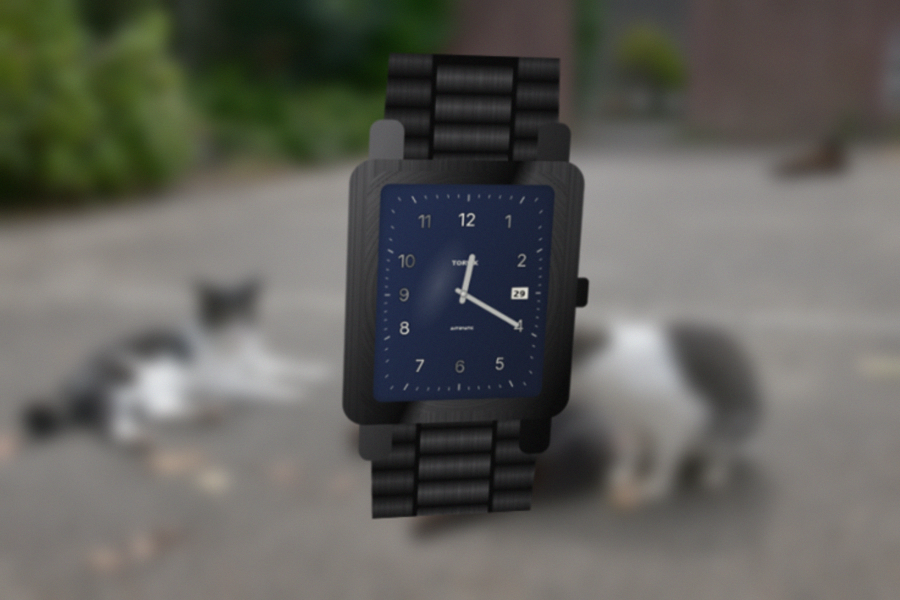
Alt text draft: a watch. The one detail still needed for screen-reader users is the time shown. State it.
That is 12:20
